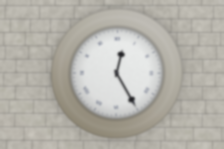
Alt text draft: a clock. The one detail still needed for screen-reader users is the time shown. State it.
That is 12:25
